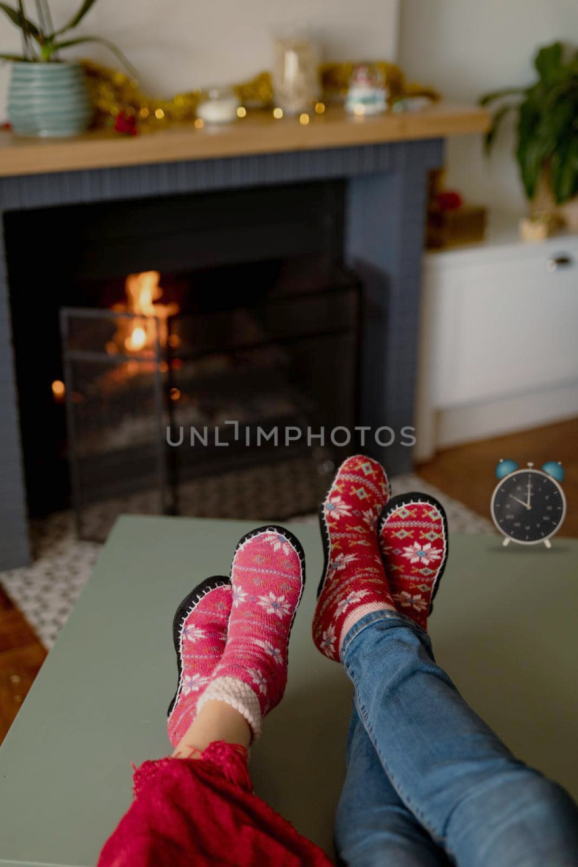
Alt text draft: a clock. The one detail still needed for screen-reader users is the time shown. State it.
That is 10:00
